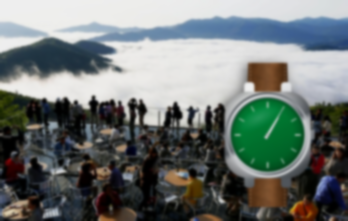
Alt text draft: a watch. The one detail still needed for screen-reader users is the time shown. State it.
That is 1:05
